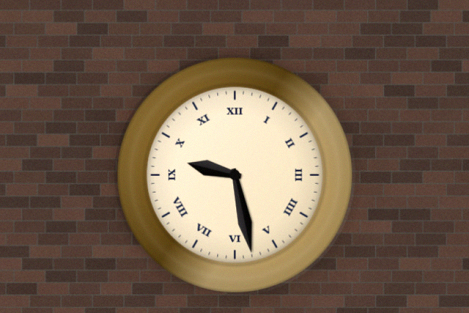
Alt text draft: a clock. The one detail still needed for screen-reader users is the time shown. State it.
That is 9:28
